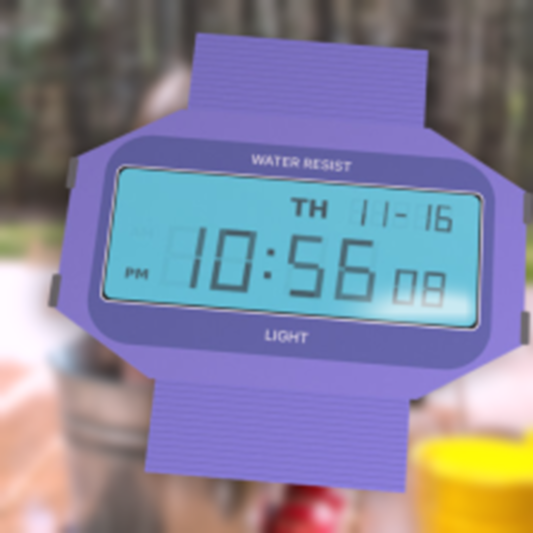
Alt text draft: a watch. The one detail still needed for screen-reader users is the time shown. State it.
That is 10:56:08
